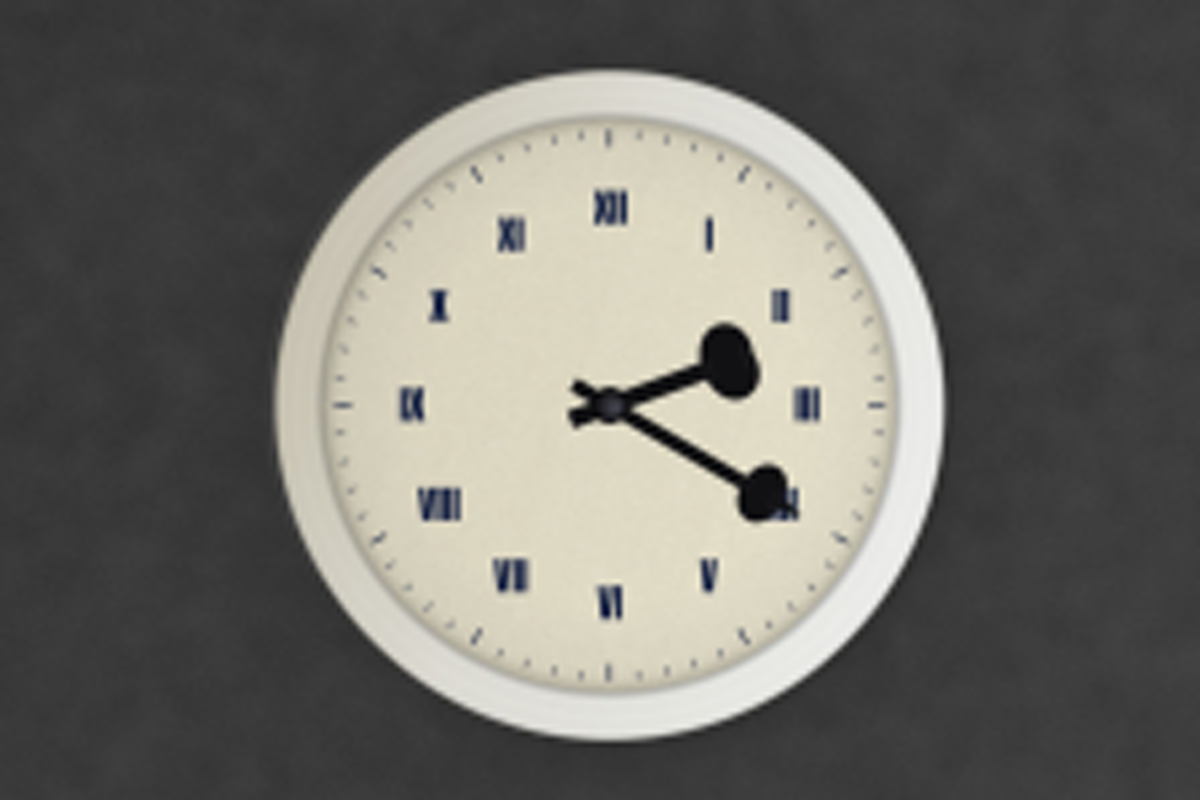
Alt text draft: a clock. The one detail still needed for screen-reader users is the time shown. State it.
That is 2:20
